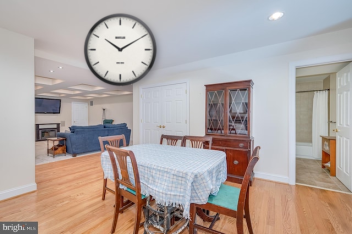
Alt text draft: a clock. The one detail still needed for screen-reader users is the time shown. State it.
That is 10:10
